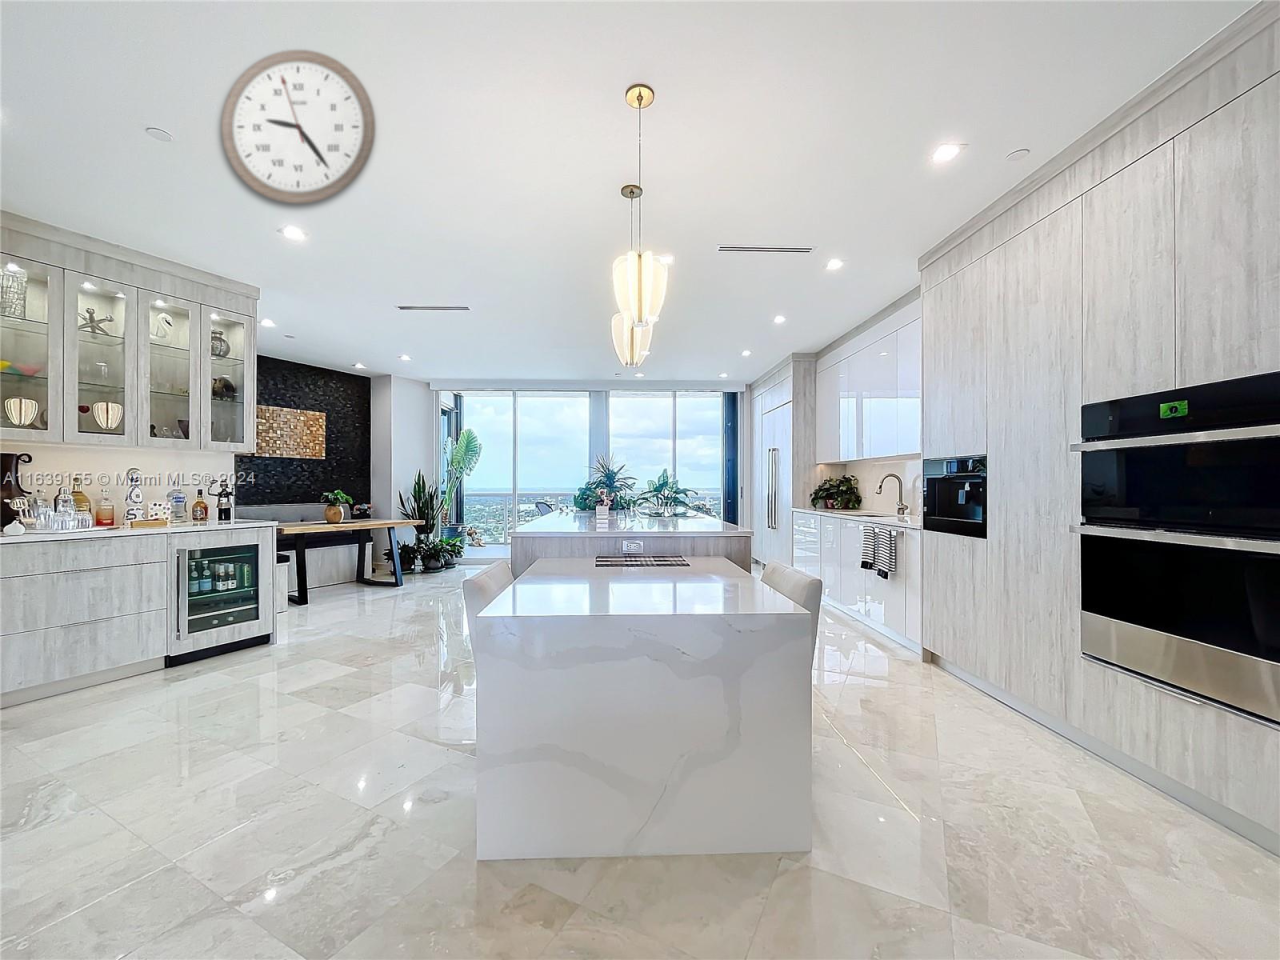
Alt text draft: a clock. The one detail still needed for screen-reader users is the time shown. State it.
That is 9:23:57
